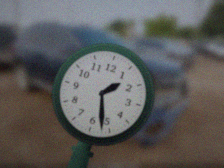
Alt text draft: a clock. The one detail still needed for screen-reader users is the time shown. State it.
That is 1:27
